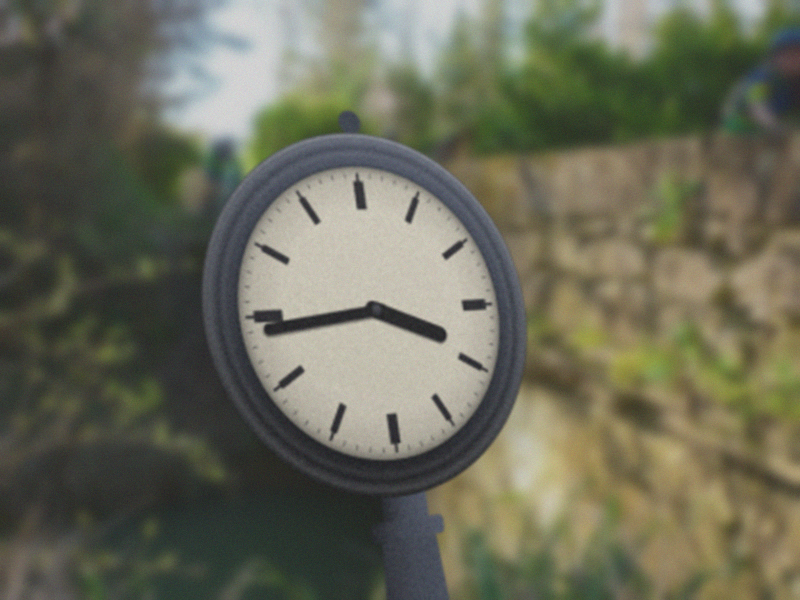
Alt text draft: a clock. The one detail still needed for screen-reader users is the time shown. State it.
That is 3:44
